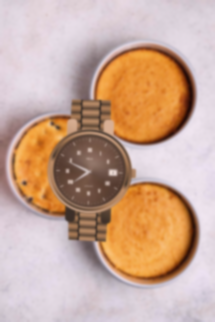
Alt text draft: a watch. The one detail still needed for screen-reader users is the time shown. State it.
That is 7:49
